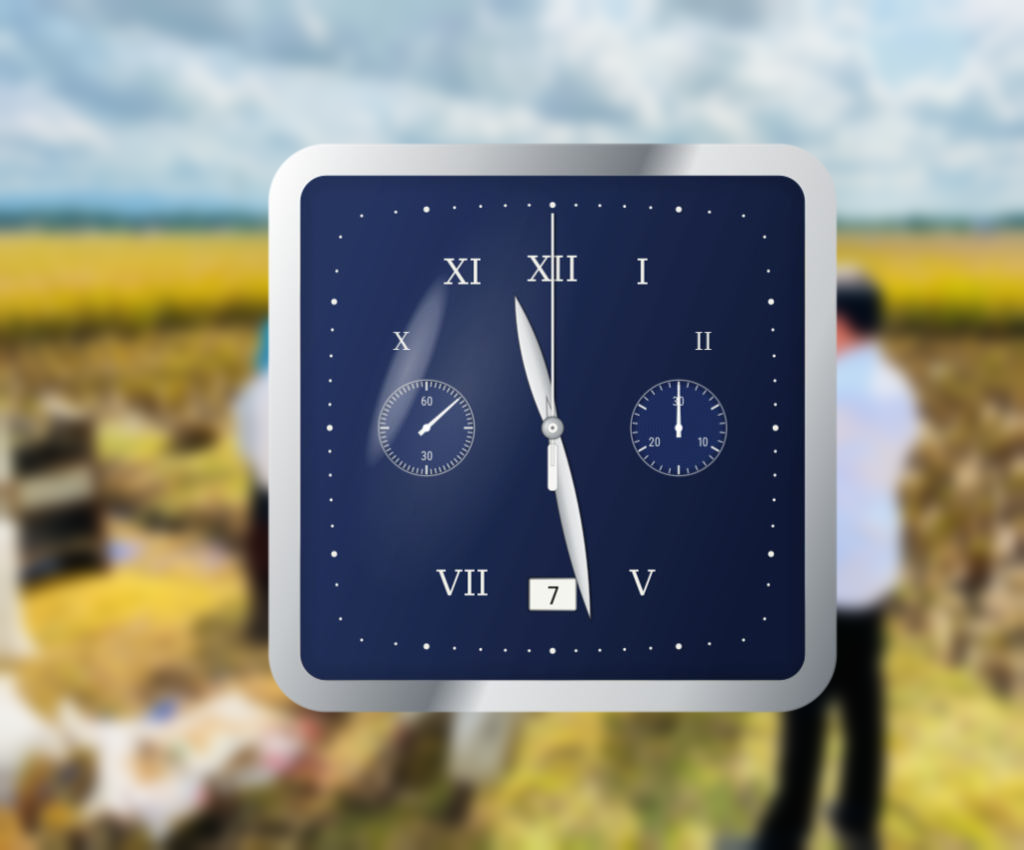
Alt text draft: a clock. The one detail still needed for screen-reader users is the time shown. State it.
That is 11:28:08
